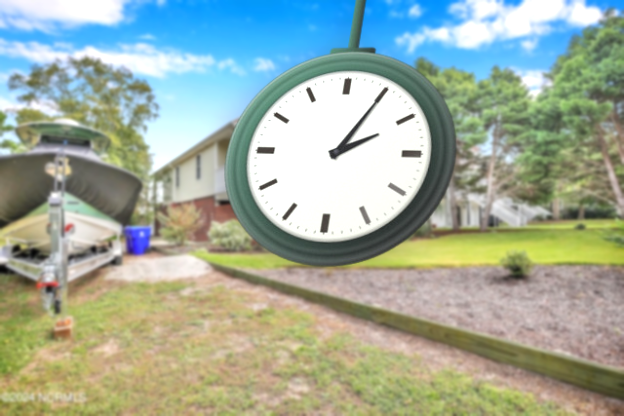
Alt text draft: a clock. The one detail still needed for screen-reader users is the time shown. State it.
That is 2:05
